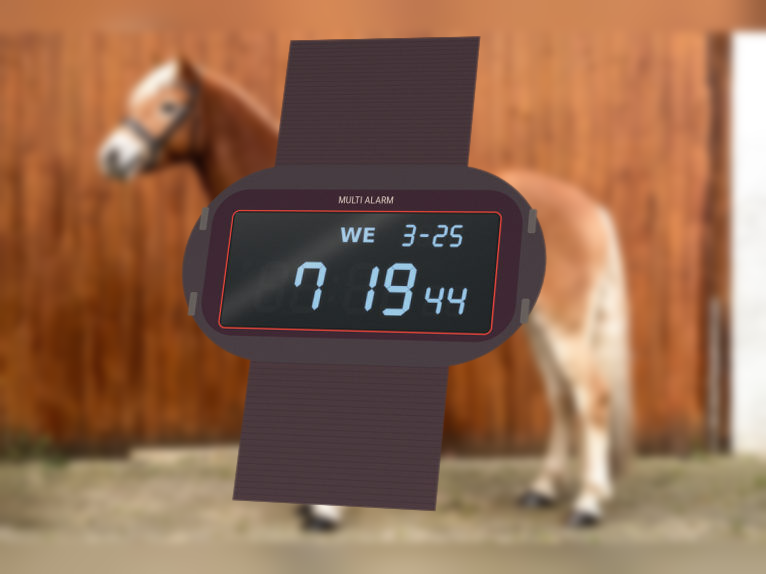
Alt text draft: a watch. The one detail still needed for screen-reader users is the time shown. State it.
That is 7:19:44
